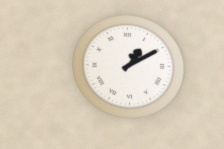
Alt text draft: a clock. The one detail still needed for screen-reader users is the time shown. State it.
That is 1:10
